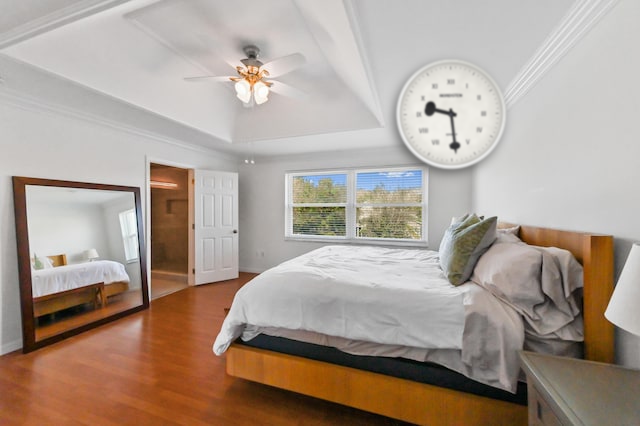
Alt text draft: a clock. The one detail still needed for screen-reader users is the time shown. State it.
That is 9:29
